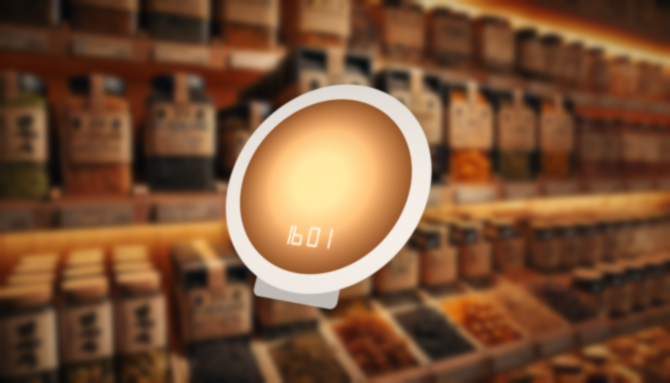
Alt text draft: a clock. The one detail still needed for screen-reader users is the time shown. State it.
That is 16:01
